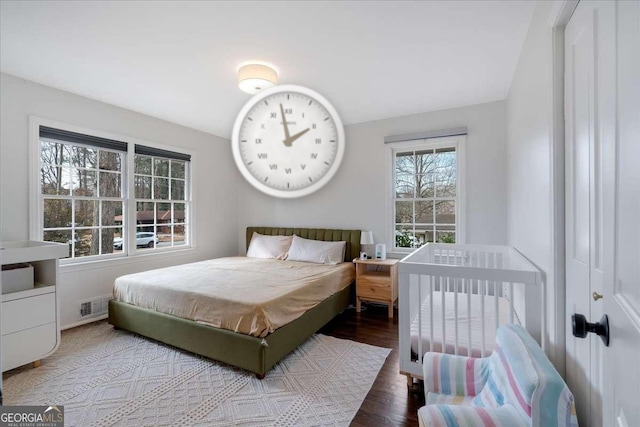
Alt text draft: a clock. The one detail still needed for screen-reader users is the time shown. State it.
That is 1:58
